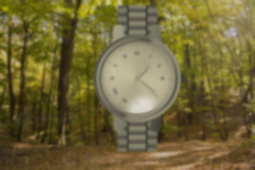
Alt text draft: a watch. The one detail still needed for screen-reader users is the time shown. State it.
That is 1:22
